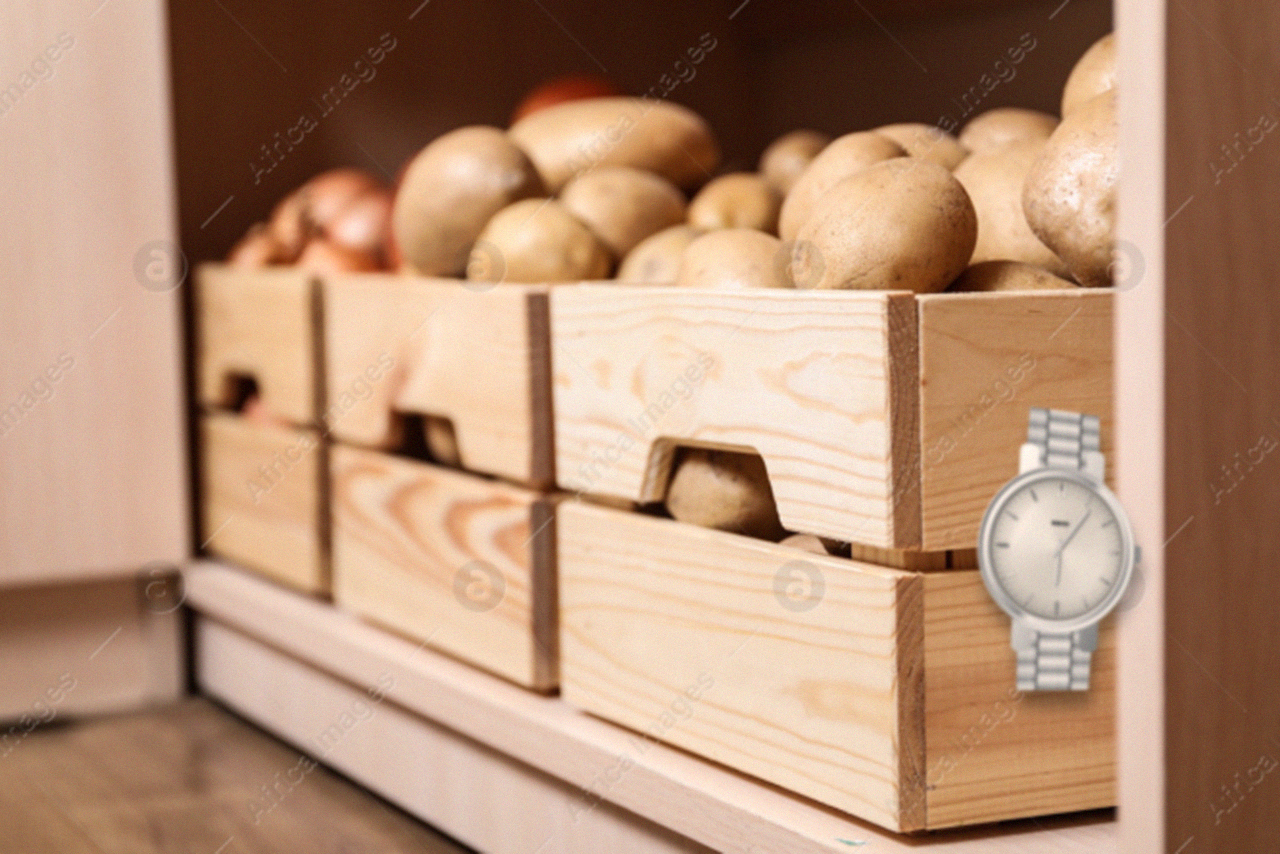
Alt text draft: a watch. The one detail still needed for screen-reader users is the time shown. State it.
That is 6:06
